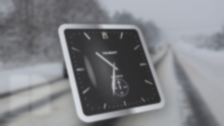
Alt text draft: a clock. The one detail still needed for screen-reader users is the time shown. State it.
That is 10:33
